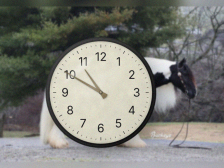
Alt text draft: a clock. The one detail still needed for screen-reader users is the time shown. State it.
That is 10:50
